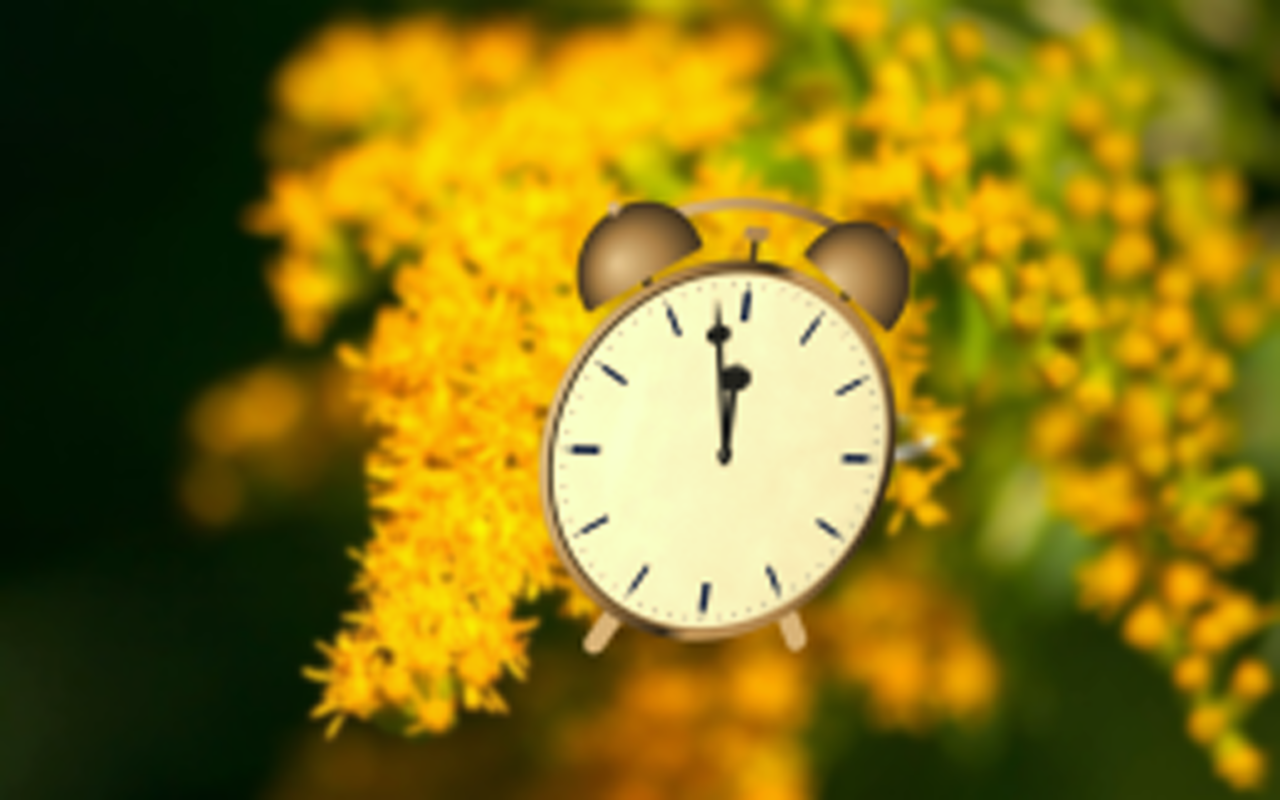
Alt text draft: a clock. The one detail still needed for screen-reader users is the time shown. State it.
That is 11:58
